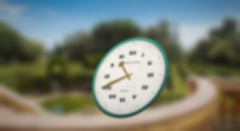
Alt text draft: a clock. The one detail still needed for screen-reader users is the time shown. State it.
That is 10:41
